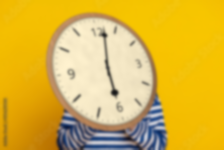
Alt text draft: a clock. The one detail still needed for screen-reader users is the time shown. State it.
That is 6:02
